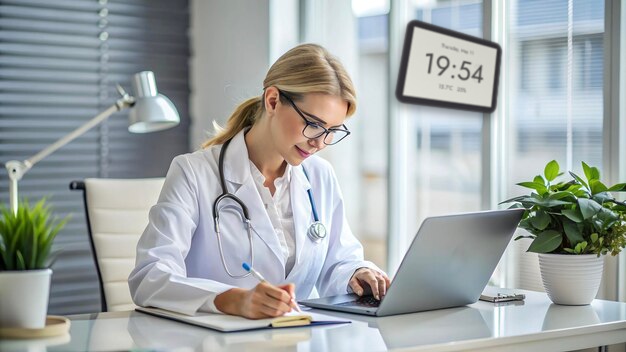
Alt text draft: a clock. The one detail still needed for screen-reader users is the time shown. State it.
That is 19:54
